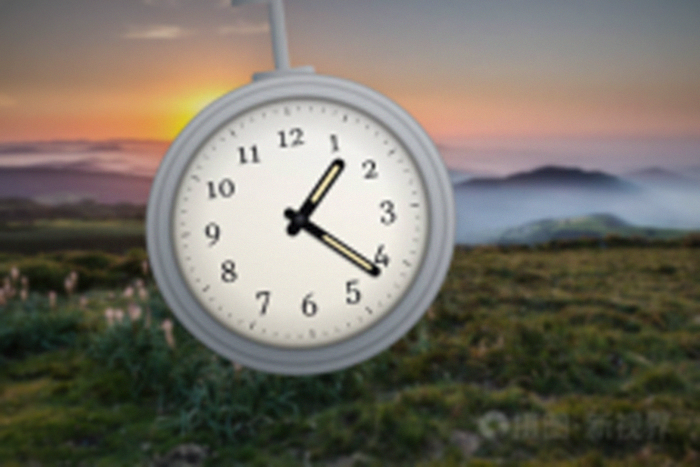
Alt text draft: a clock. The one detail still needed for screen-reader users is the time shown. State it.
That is 1:22
